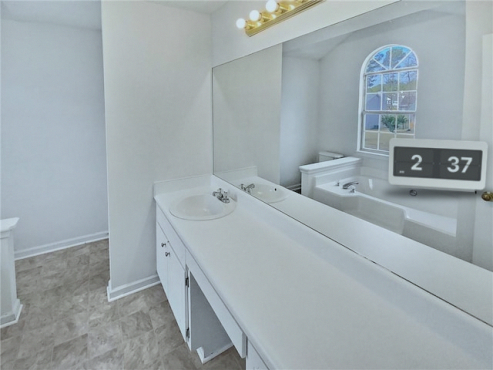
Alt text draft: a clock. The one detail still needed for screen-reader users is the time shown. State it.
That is 2:37
